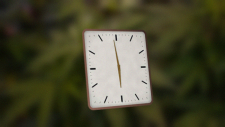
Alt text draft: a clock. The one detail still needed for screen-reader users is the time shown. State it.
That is 5:59
